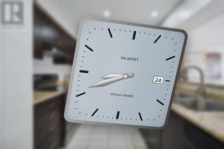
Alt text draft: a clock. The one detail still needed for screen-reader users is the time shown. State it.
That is 8:41
